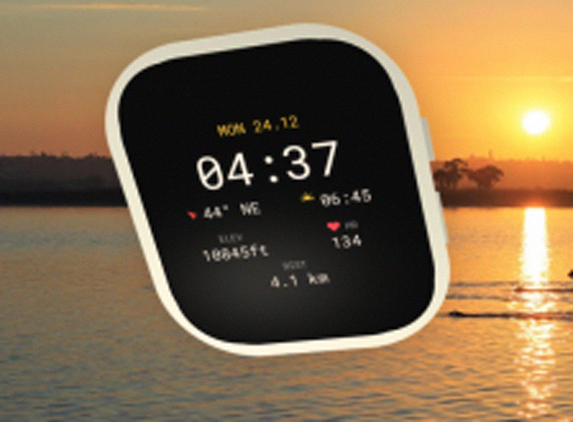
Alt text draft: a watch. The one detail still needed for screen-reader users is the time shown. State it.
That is 4:37
